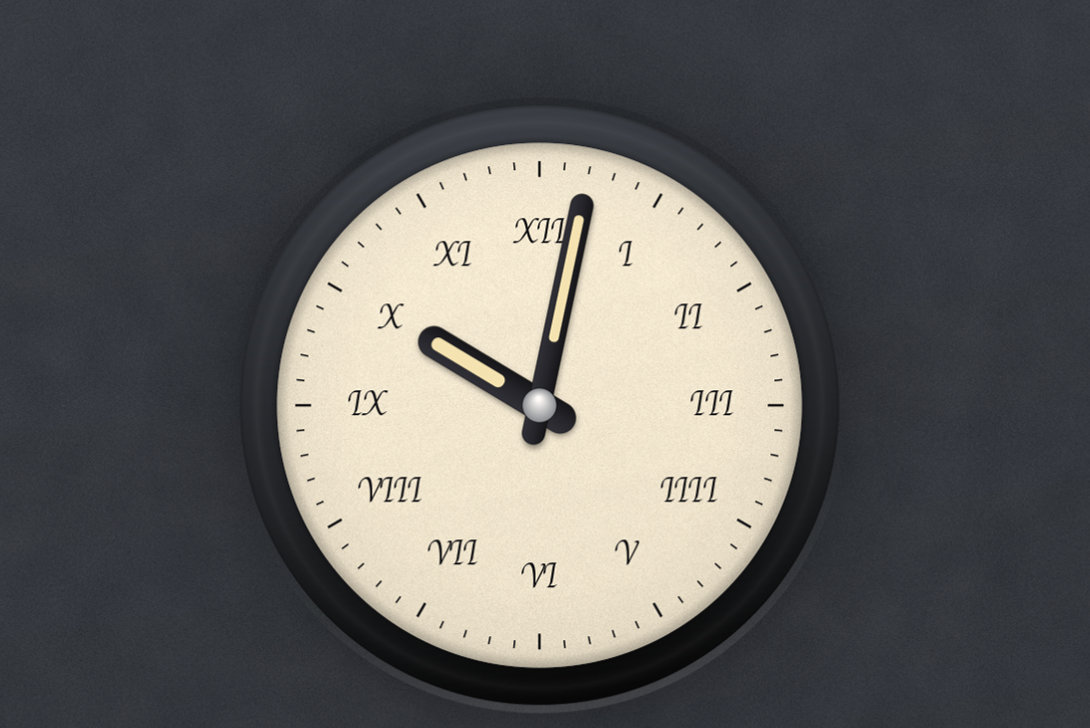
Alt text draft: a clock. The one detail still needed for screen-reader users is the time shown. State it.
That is 10:02
